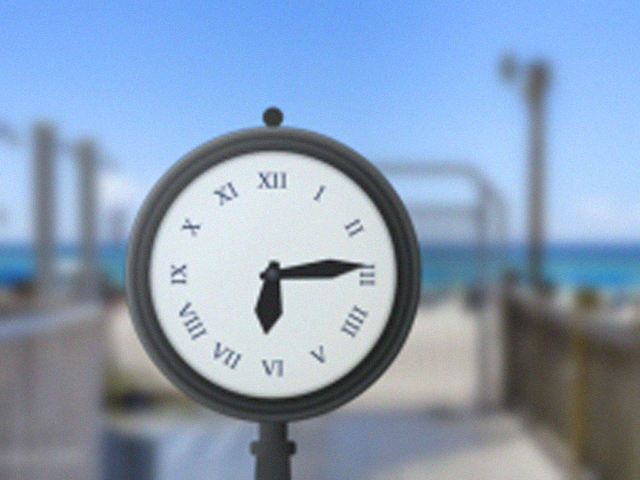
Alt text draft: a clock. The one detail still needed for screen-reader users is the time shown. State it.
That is 6:14
